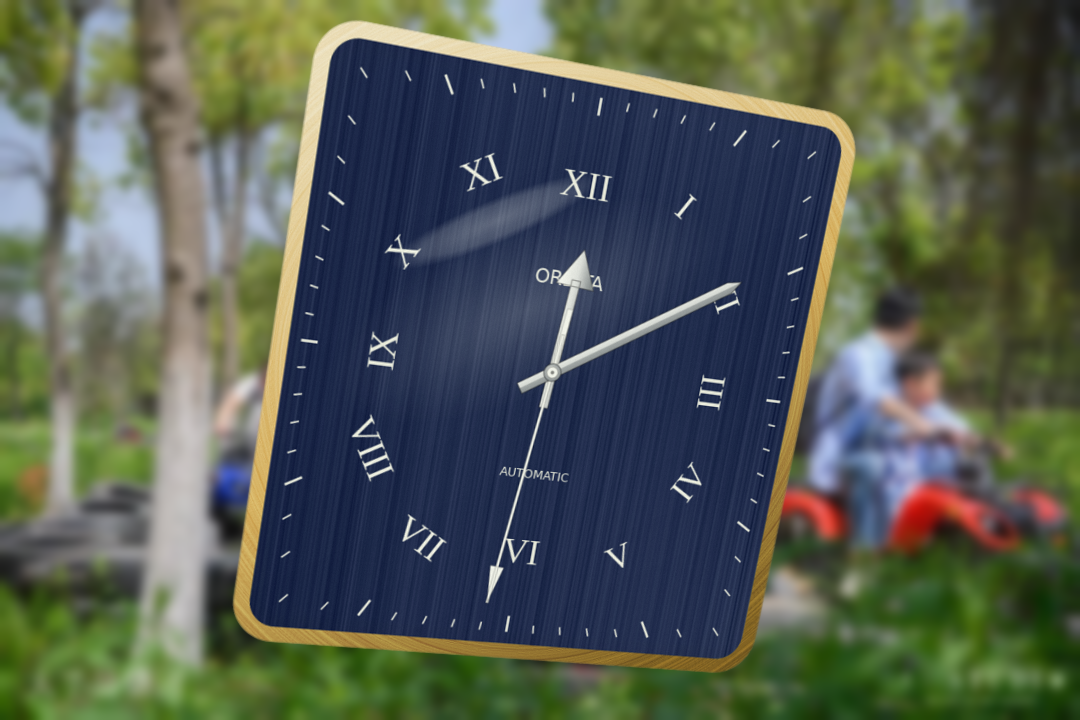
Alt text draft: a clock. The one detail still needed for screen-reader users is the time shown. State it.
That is 12:09:31
